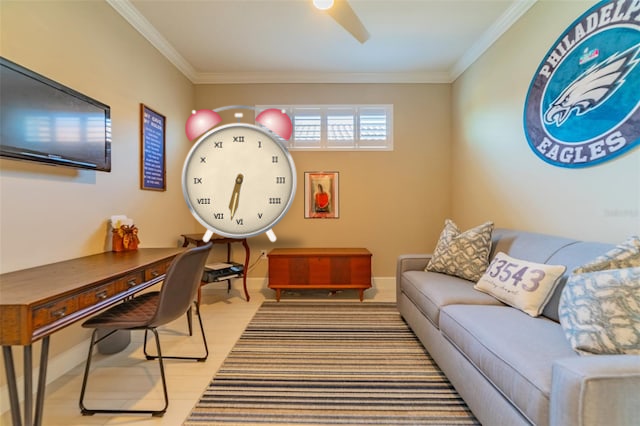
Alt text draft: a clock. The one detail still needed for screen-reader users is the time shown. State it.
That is 6:32
